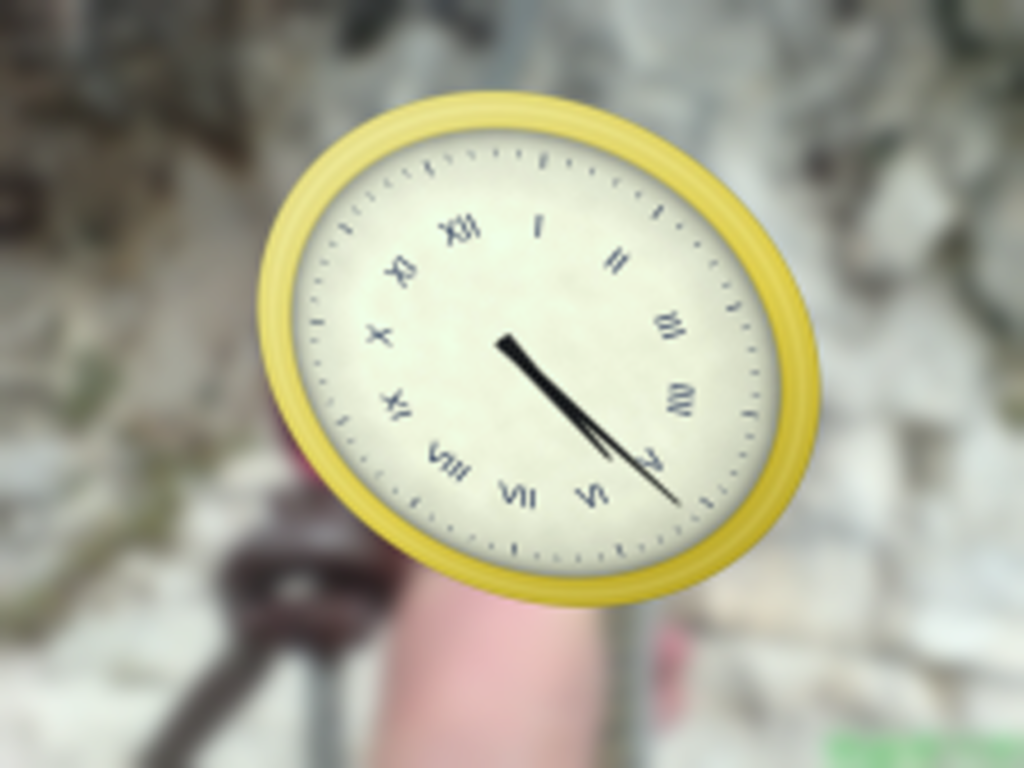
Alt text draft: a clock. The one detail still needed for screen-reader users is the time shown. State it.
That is 5:26
